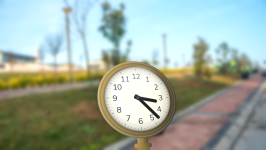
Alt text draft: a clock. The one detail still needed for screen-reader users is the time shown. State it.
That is 3:23
